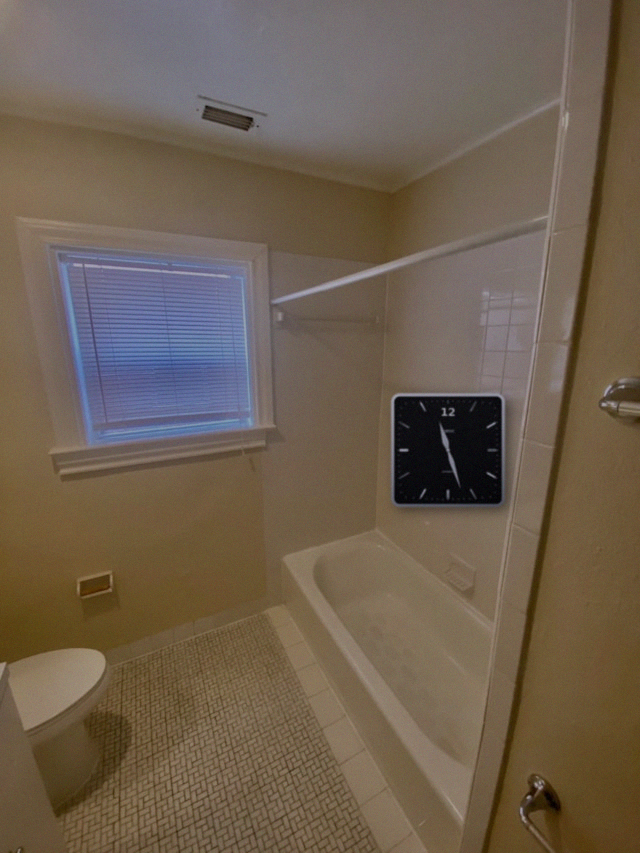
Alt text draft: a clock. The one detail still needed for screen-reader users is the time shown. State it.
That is 11:27
